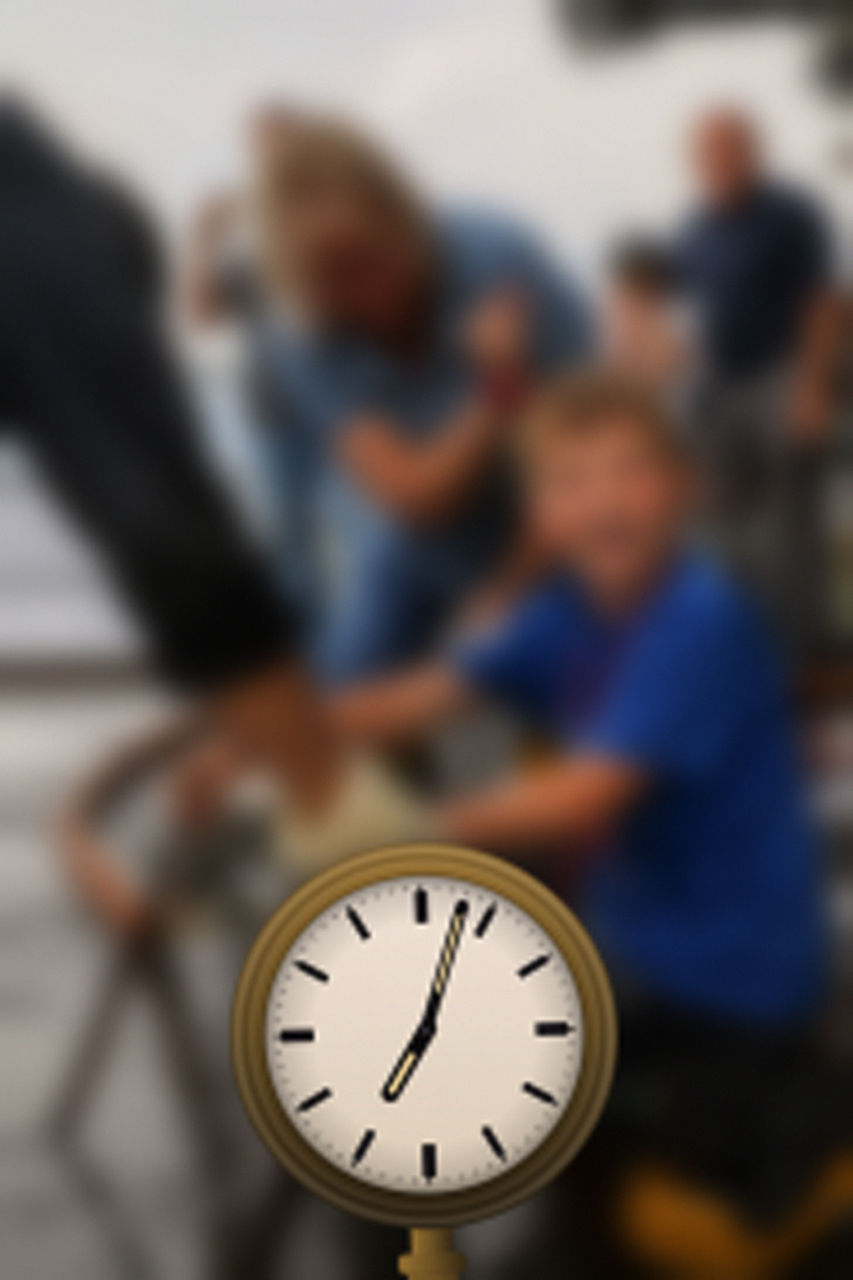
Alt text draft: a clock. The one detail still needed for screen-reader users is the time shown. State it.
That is 7:03
